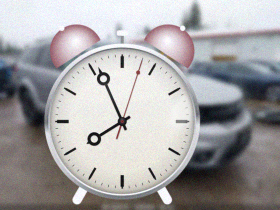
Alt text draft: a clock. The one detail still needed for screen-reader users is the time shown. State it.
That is 7:56:03
